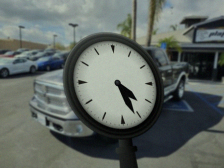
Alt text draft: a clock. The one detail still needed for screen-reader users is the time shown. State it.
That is 4:26
